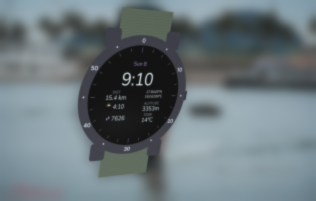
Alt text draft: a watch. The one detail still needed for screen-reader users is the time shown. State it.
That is 9:10
